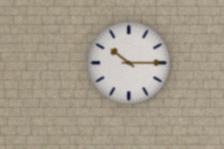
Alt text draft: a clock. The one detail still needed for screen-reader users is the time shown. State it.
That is 10:15
